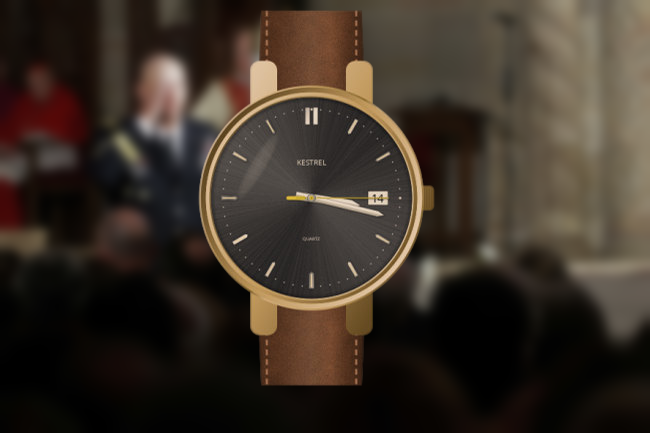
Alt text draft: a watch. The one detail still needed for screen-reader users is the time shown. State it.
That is 3:17:15
